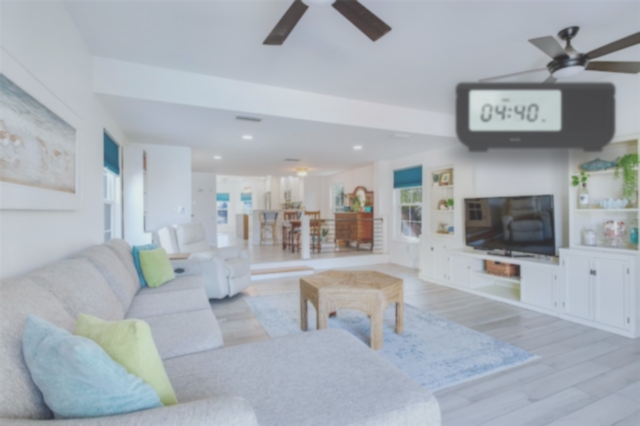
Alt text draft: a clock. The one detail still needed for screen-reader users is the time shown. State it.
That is 4:40
